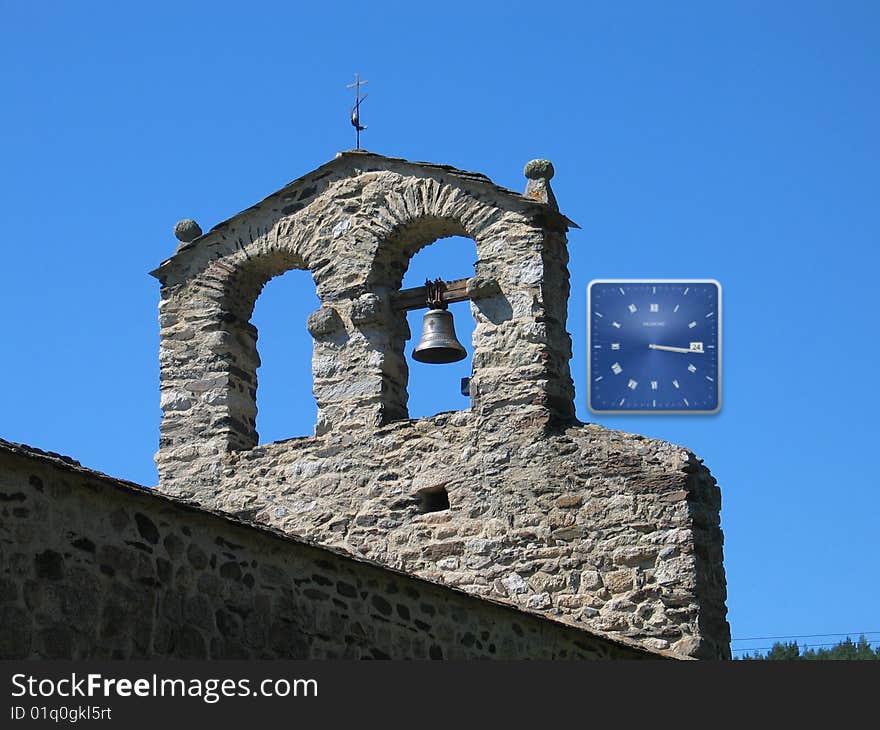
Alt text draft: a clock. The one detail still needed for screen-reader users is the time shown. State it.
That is 3:16
